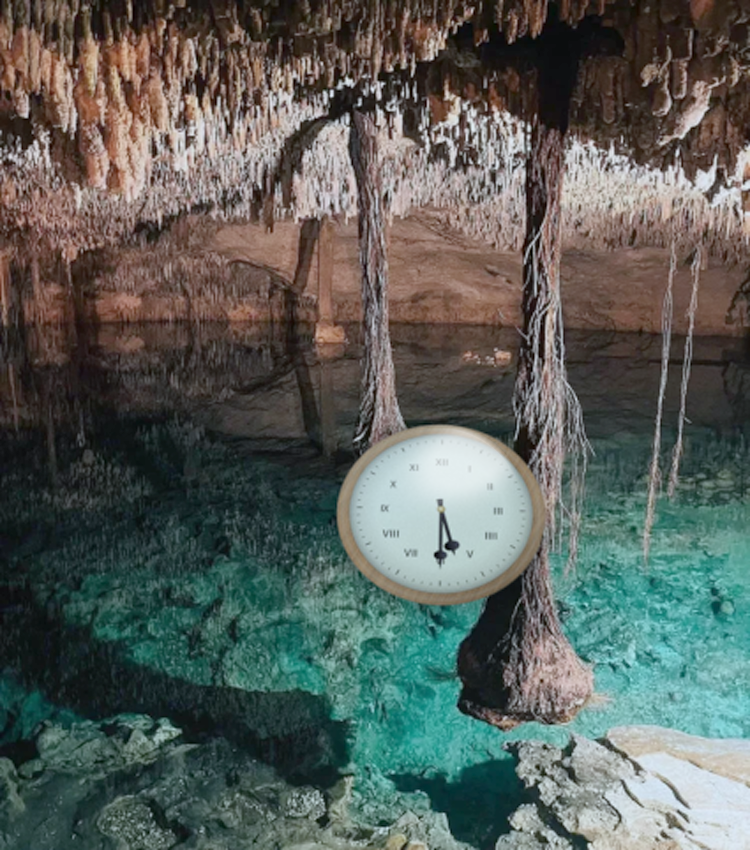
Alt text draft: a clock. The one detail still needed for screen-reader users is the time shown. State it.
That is 5:30
